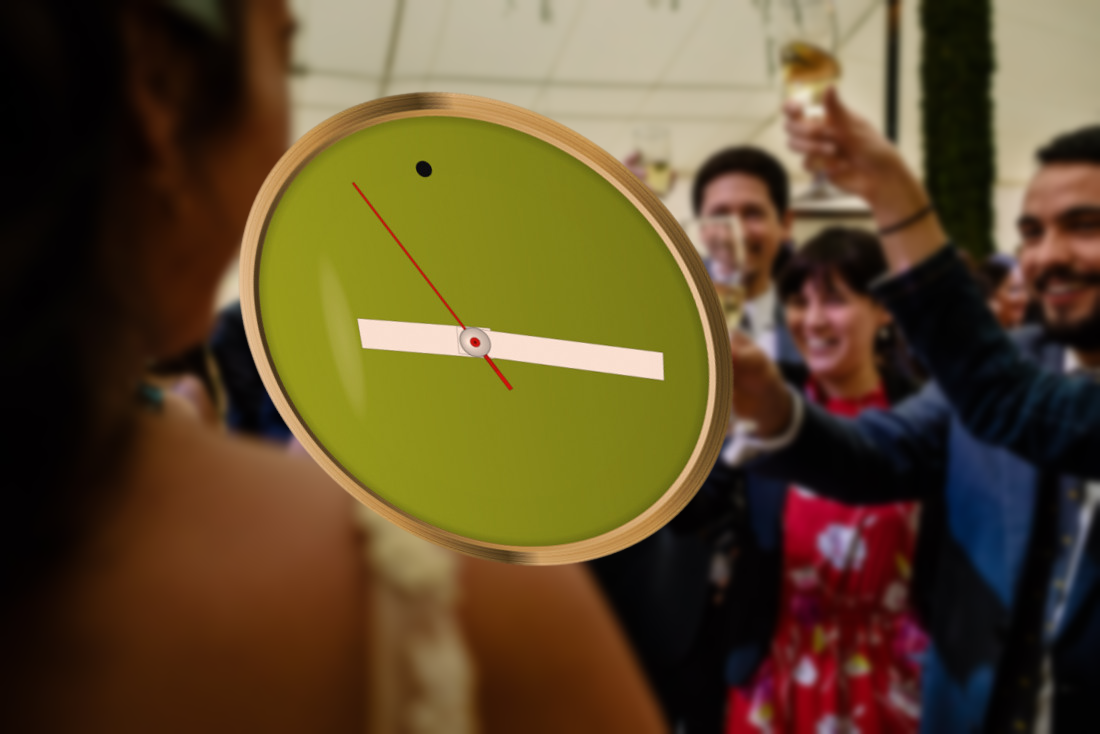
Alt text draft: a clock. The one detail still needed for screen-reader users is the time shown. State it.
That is 9:16:56
